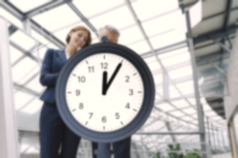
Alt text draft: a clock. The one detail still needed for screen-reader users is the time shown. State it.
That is 12:05
